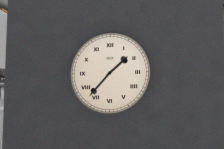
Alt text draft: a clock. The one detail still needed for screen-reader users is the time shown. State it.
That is 1:37
